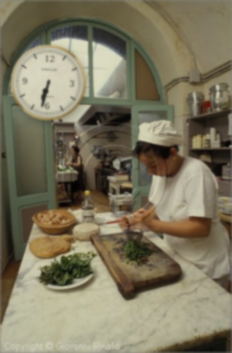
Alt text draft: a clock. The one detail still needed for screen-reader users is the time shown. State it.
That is 6:32
